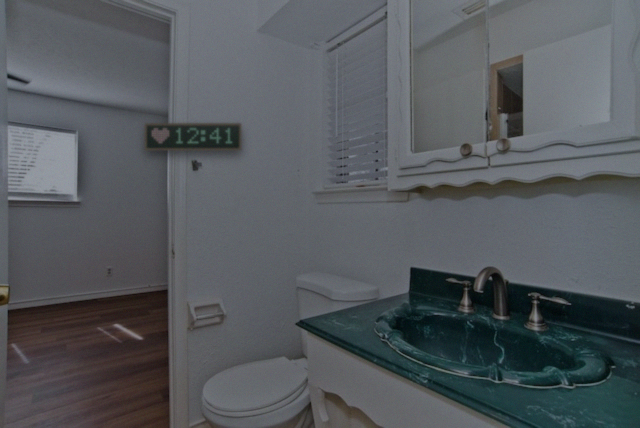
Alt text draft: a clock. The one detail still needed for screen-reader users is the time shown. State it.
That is 12:41
